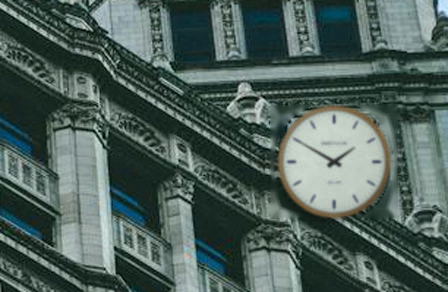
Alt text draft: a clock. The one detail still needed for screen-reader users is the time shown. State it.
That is 1:50
